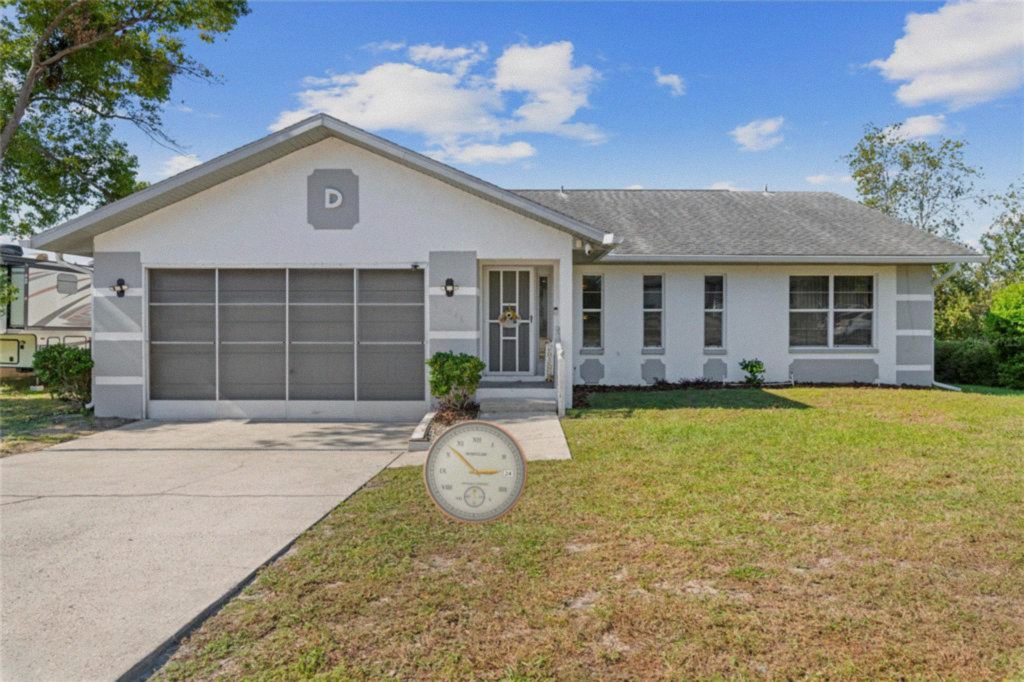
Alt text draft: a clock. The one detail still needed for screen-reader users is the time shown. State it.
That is 2:52
